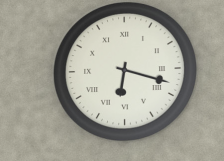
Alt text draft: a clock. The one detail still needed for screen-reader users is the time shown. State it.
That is 6:18
